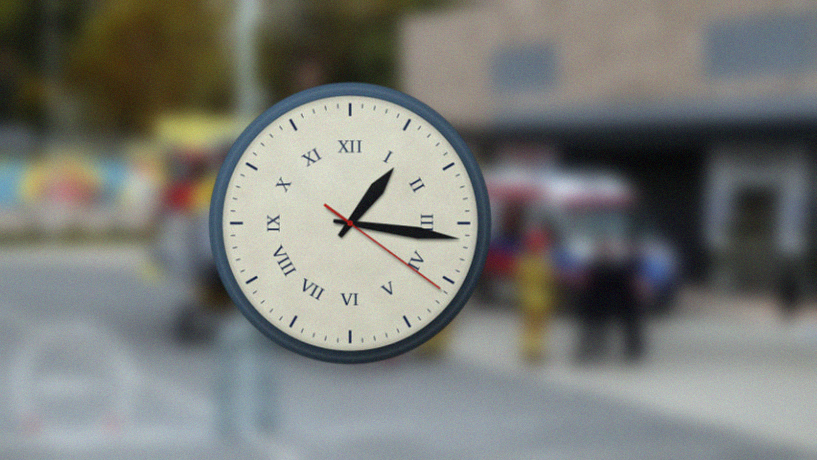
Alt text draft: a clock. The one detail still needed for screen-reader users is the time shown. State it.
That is 1:16:21
